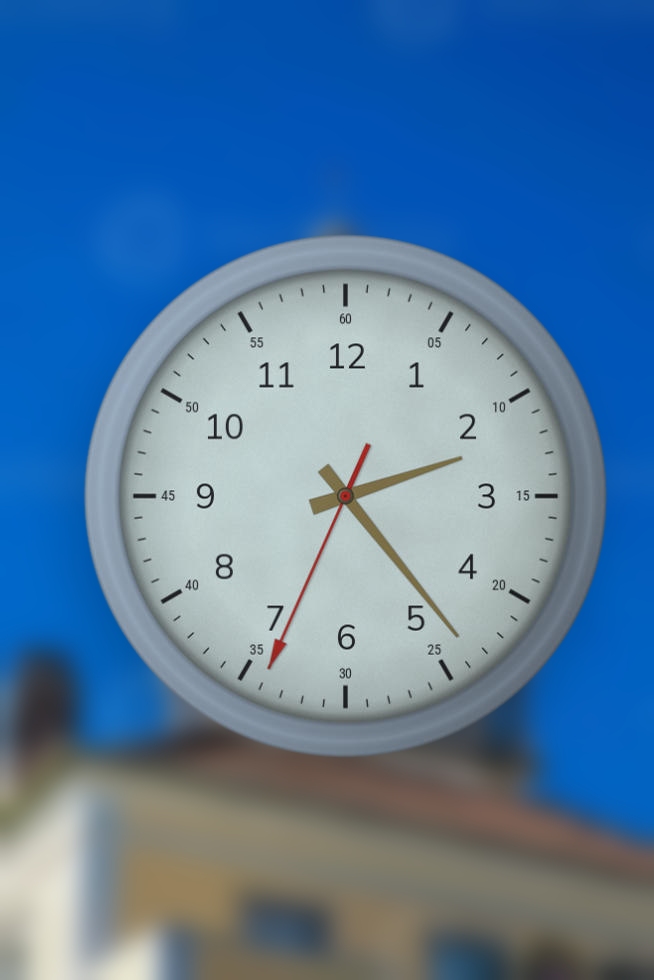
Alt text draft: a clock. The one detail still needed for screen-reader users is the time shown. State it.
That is 2:23:34
